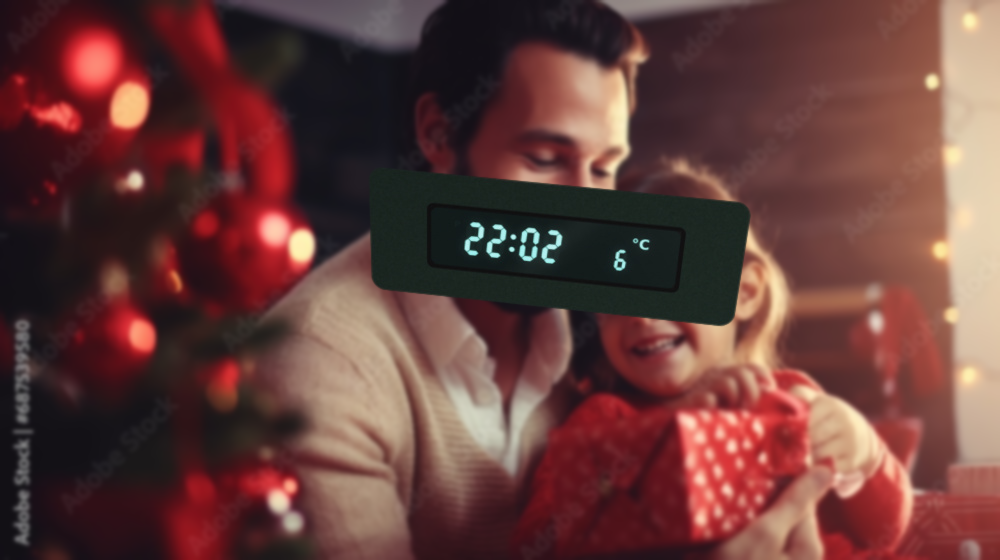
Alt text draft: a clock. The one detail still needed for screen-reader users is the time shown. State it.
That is 22:02
